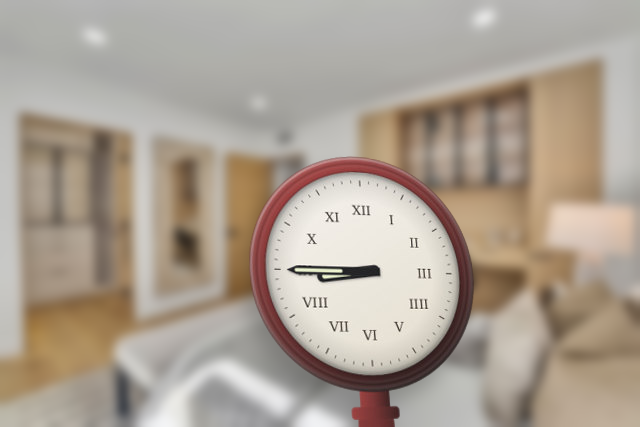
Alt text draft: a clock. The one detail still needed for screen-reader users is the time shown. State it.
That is 8:45
